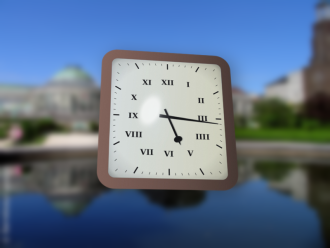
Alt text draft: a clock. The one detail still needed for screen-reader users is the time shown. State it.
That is 5:16
